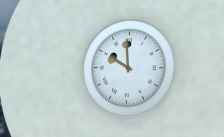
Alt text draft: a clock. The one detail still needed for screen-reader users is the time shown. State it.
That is 9:59
